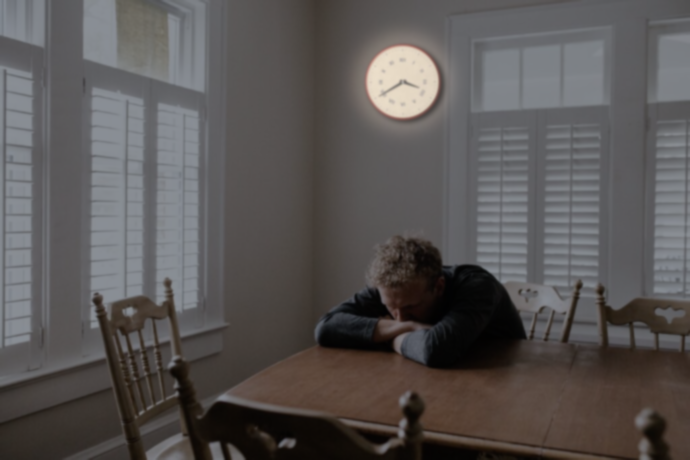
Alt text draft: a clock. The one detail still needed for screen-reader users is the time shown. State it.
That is 3:40
